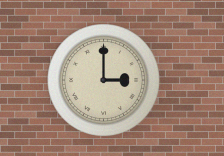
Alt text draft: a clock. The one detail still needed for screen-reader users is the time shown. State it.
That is 3:00
